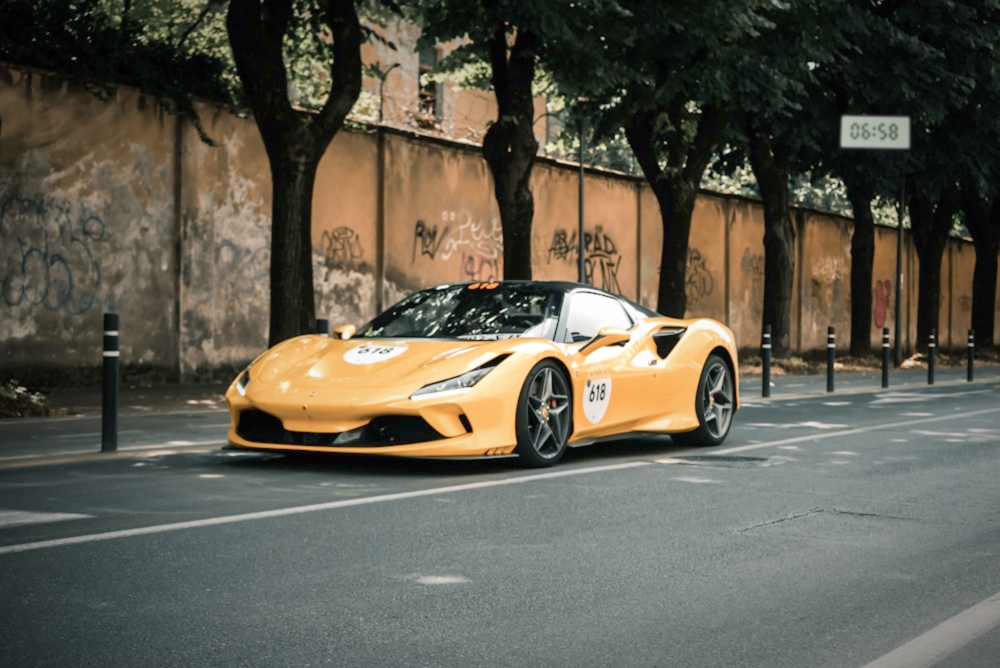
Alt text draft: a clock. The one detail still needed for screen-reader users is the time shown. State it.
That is 6:58
